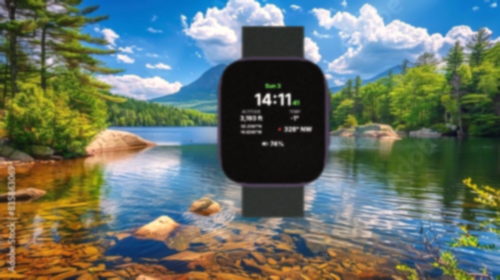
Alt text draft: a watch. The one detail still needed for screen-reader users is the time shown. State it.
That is 14:11
